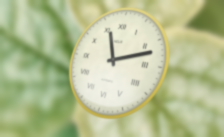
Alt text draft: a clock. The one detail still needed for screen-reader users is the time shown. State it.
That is 11:12
